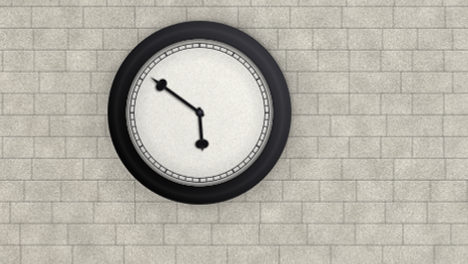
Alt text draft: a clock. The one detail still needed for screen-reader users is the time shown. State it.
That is 5:51
